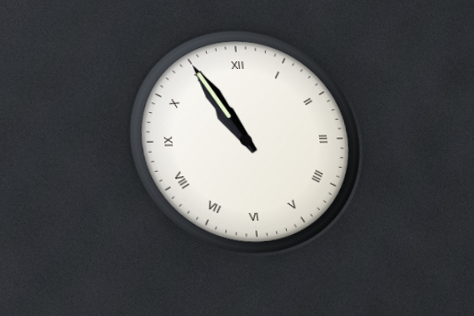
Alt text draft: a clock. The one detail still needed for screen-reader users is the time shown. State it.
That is 10:55
